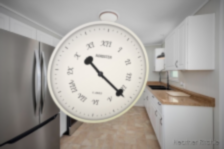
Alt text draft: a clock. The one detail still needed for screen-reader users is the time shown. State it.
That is 10:21
